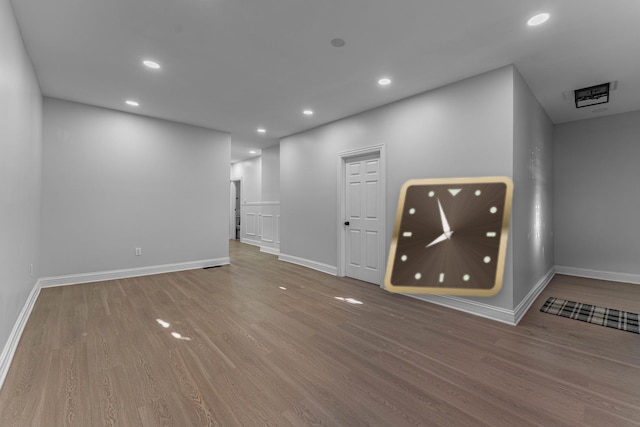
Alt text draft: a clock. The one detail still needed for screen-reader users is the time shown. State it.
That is 7:56
